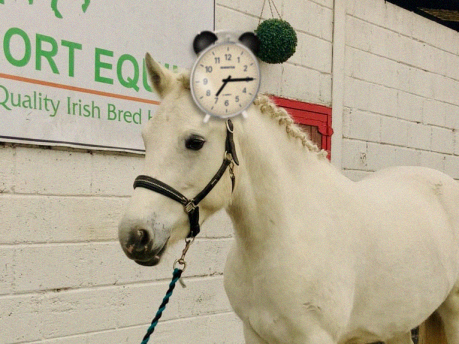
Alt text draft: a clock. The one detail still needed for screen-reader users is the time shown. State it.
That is 7:15
